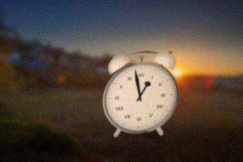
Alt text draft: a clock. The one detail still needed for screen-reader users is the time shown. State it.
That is 12:58
